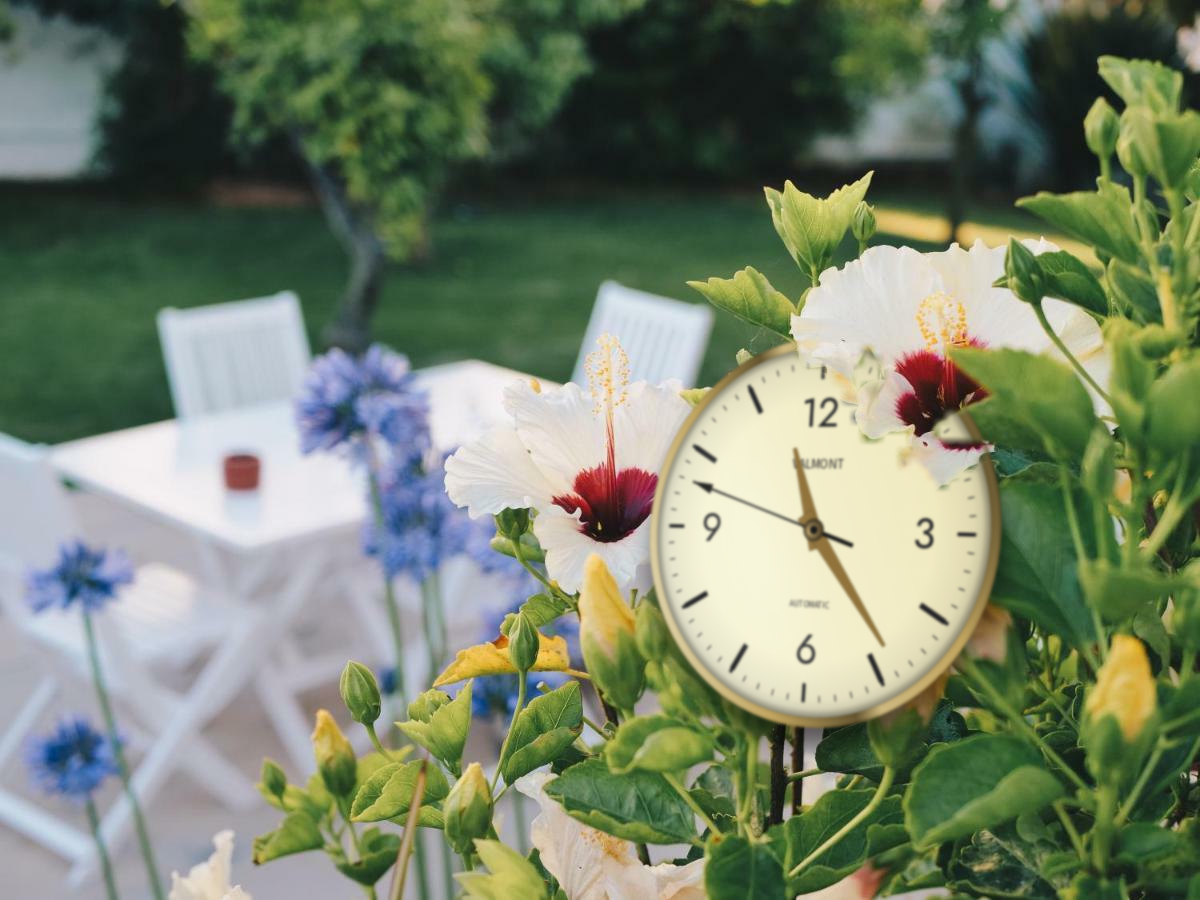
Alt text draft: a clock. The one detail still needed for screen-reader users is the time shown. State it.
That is 11:23:48
